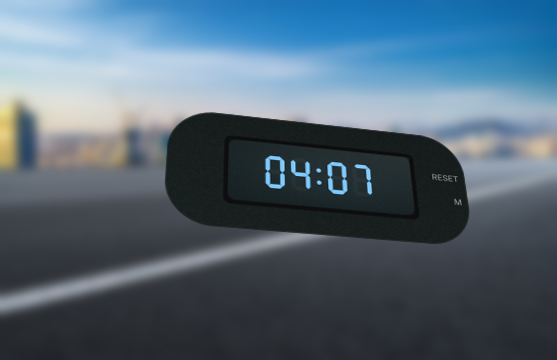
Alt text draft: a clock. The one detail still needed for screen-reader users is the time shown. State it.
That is 4:07
